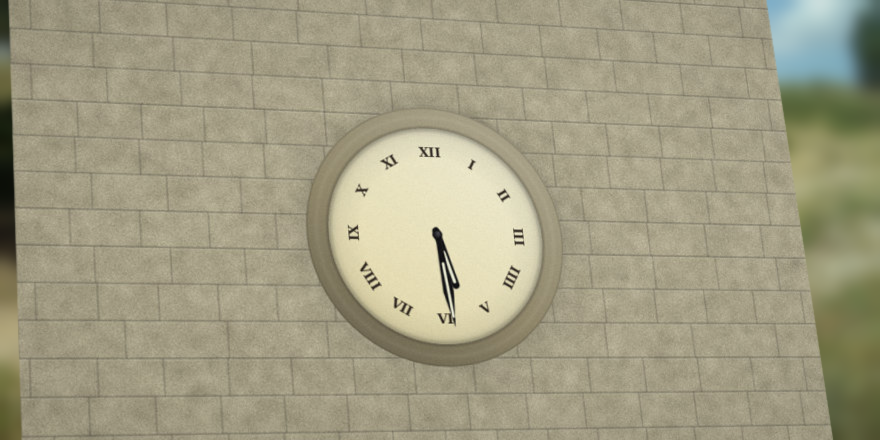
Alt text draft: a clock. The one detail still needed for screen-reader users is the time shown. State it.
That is 5:29
